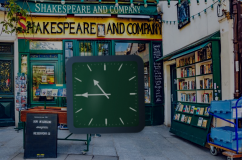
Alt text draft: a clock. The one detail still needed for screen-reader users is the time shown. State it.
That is 10:45
